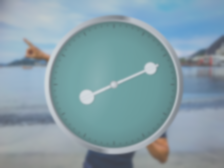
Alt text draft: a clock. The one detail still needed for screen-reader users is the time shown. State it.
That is 8:11
